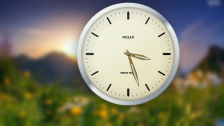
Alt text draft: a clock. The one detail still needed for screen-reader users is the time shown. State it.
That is 3:27
